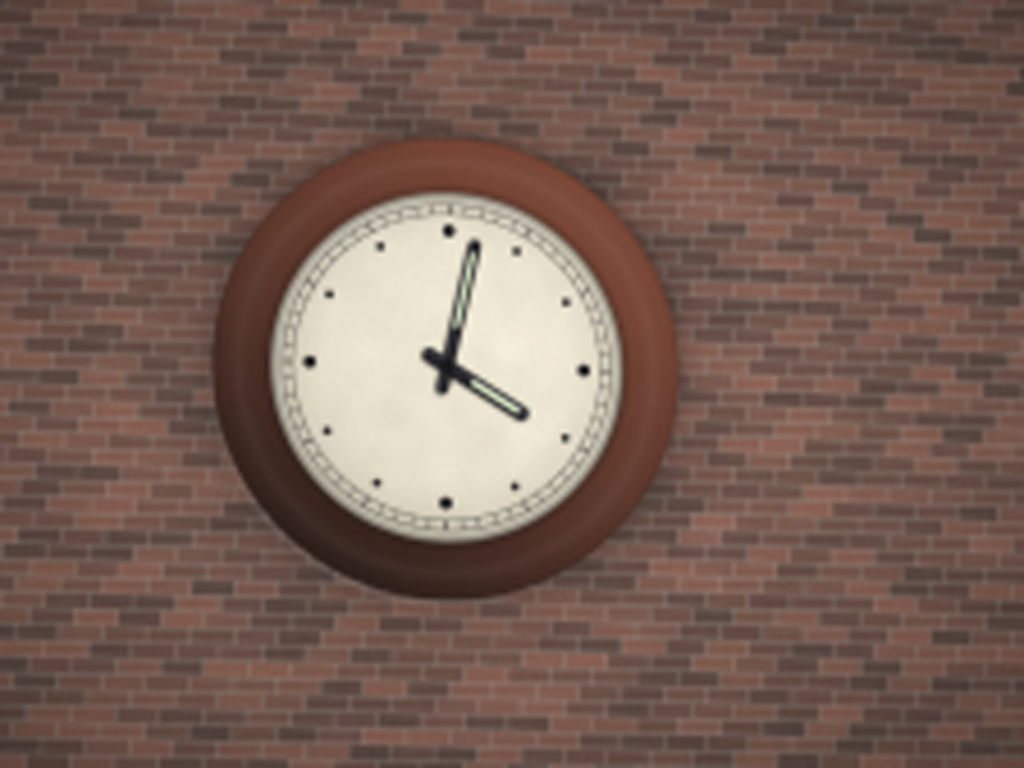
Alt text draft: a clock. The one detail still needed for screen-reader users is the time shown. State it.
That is 4:02
